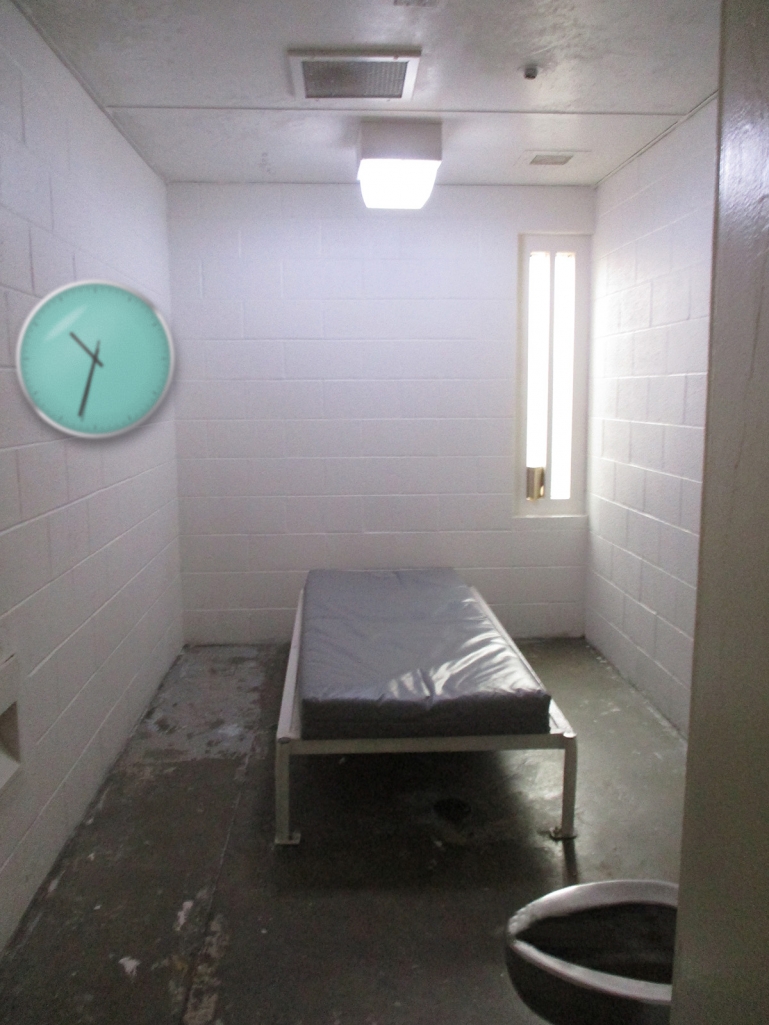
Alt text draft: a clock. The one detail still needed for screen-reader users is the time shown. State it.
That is 10:32:32
